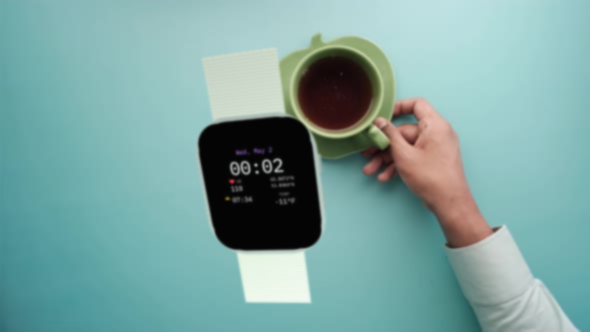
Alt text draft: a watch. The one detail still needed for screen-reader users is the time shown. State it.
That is 0:02
